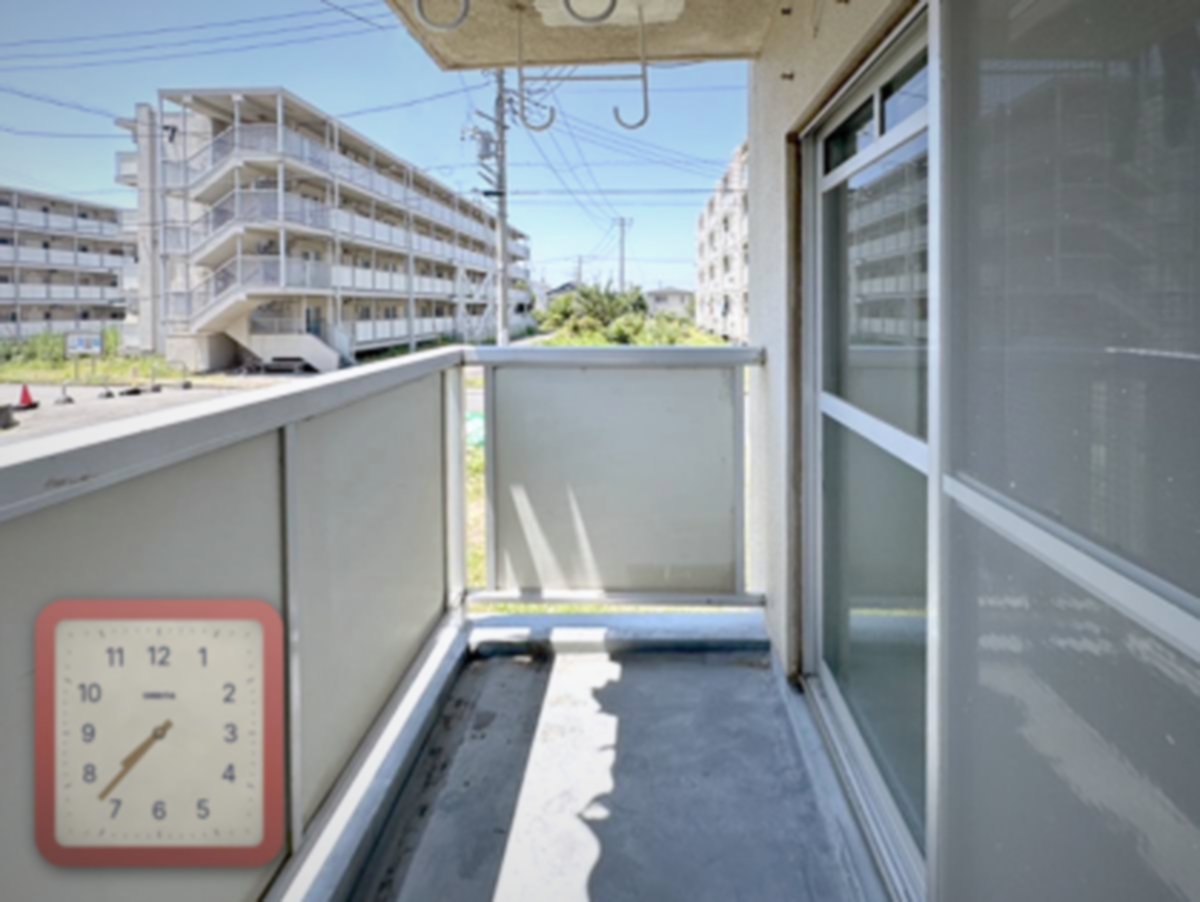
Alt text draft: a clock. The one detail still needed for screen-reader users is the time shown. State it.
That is 7:37
